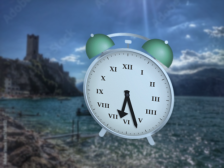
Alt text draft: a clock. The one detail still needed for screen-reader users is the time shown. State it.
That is 6:27
